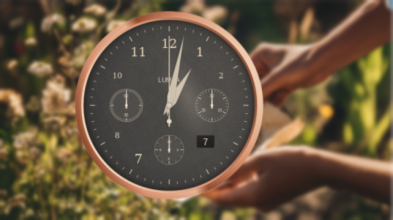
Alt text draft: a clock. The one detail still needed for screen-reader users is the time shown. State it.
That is 1:02
